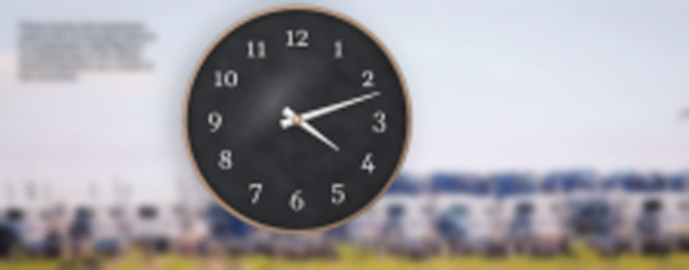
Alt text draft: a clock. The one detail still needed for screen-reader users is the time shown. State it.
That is 4:12
